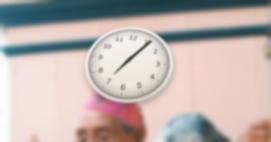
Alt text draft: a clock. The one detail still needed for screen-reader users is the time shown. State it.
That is 7:06
